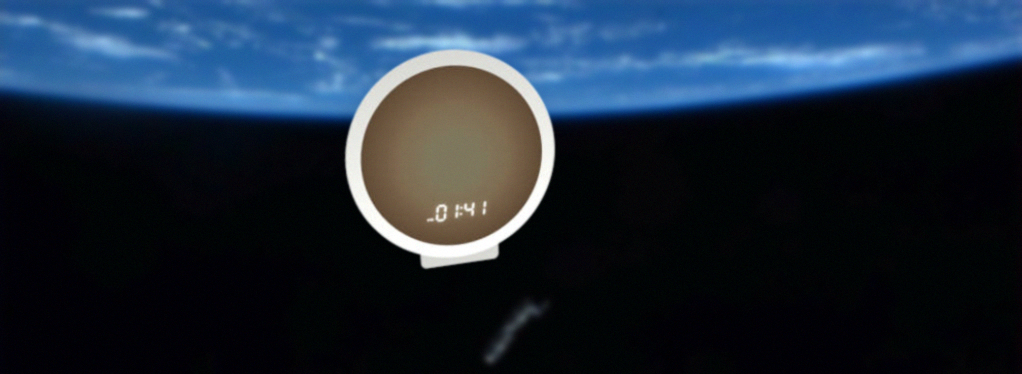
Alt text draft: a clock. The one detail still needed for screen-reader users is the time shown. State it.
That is 1:41
